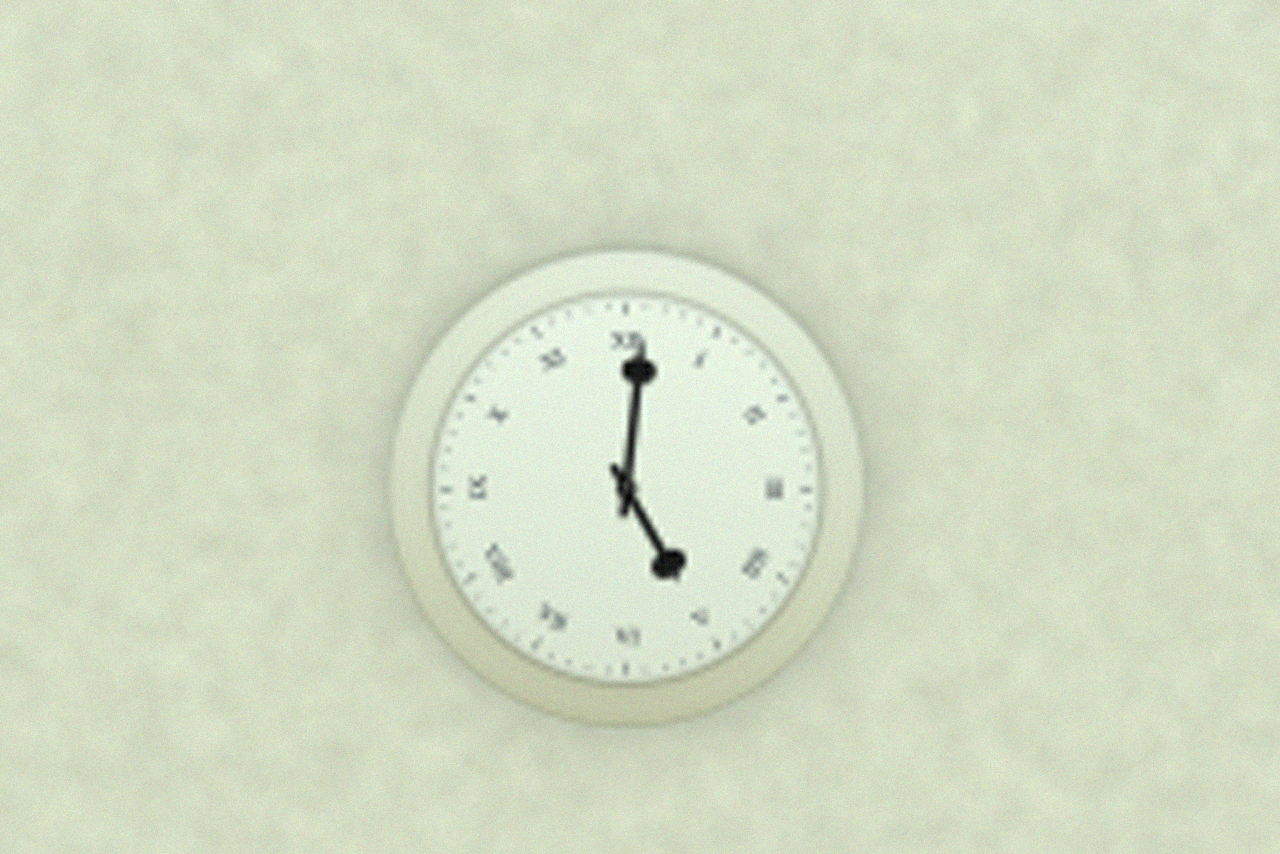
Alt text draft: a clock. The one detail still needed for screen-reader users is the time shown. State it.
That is 5:01
